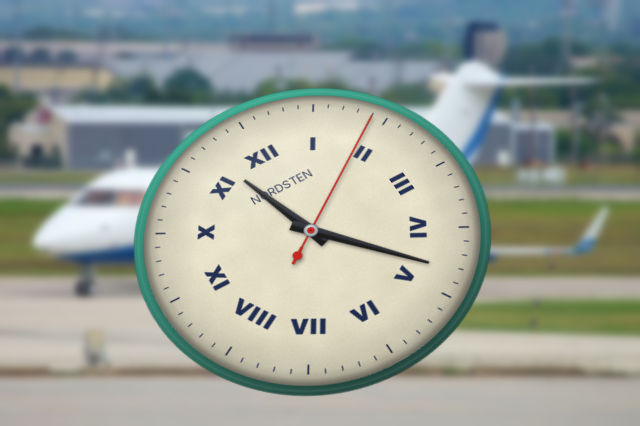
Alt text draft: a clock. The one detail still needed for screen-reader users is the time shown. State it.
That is 11:23:09
